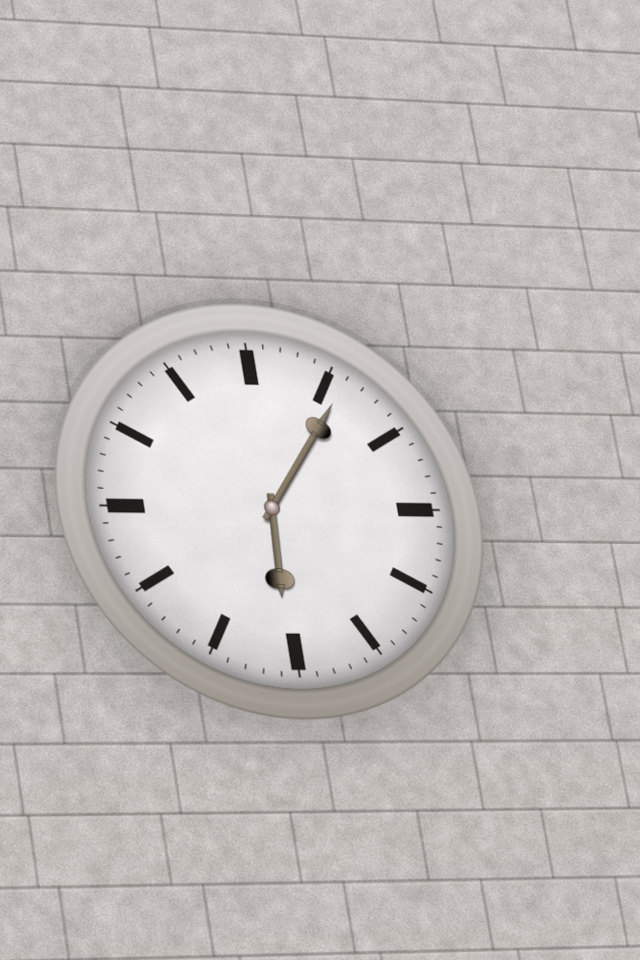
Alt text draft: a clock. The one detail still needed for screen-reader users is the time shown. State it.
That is 6:06
